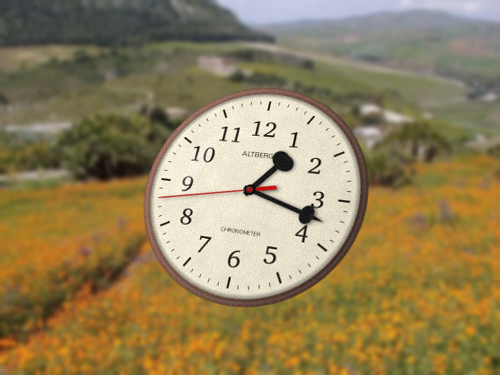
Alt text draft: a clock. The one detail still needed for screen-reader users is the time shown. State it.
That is 1:17:43
